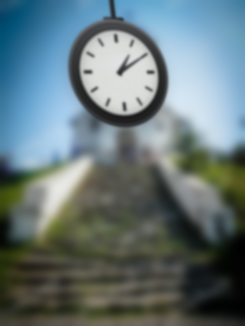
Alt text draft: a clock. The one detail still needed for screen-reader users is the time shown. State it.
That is 1:10
